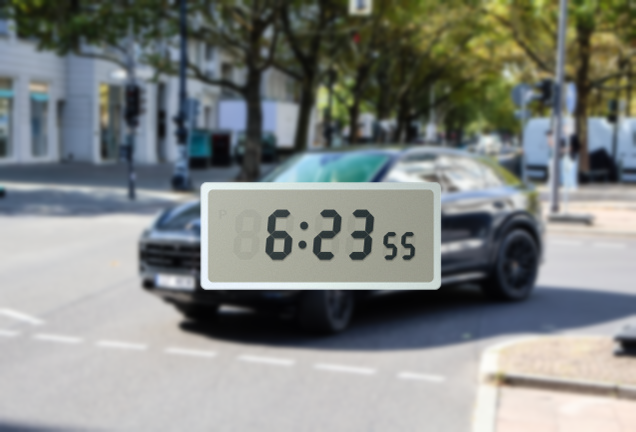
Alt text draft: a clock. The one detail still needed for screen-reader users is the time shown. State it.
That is 6:23:55
